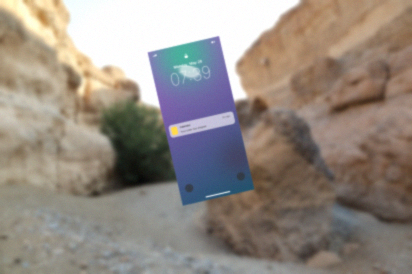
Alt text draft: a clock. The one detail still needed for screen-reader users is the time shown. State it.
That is 7:39
